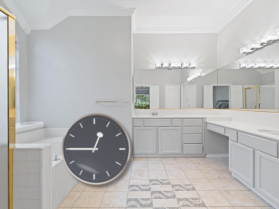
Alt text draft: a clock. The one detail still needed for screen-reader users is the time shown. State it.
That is 12:45
